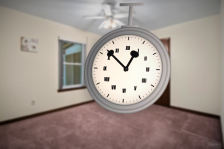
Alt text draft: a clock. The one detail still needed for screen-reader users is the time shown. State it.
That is 12:52
